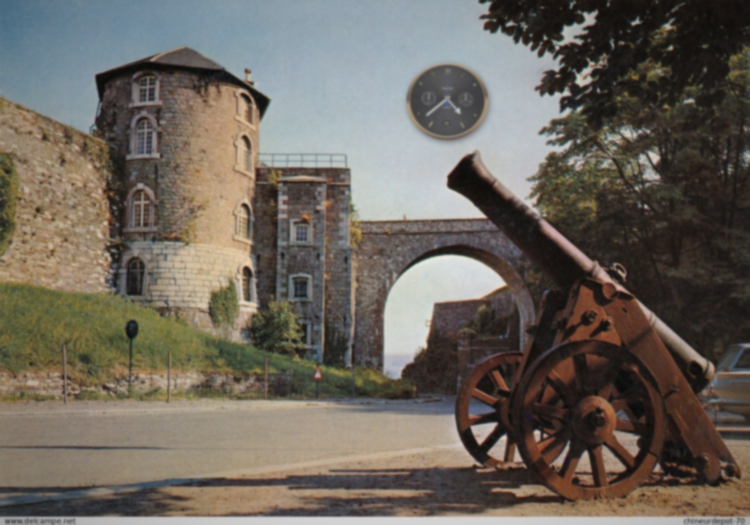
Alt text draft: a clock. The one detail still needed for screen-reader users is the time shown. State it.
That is 4:38
